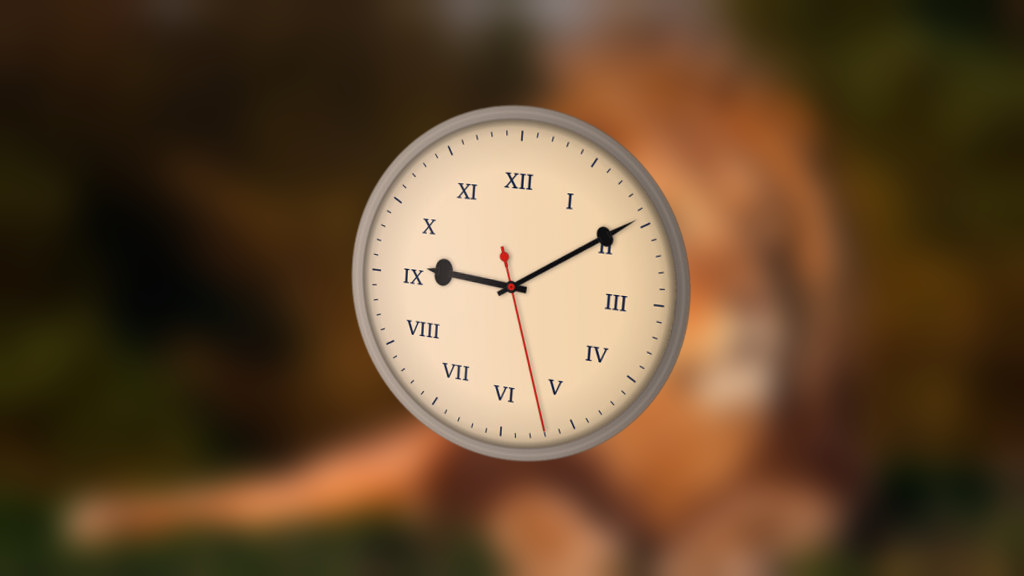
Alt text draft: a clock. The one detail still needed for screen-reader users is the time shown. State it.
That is 9:09:27
